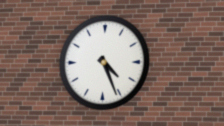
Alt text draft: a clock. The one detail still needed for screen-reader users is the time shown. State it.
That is 4:26
